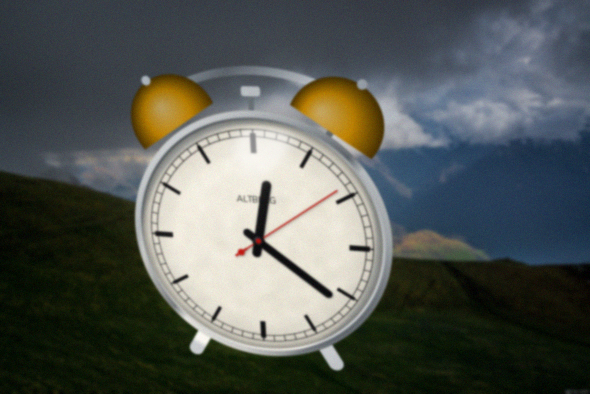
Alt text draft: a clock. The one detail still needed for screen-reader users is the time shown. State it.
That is 12:21:09
